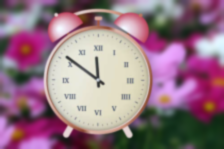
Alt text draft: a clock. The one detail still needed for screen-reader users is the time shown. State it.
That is 11:51
